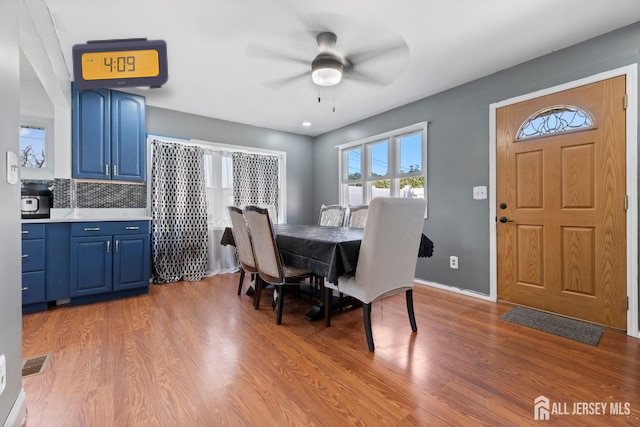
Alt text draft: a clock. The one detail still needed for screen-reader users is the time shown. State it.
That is 4:09
